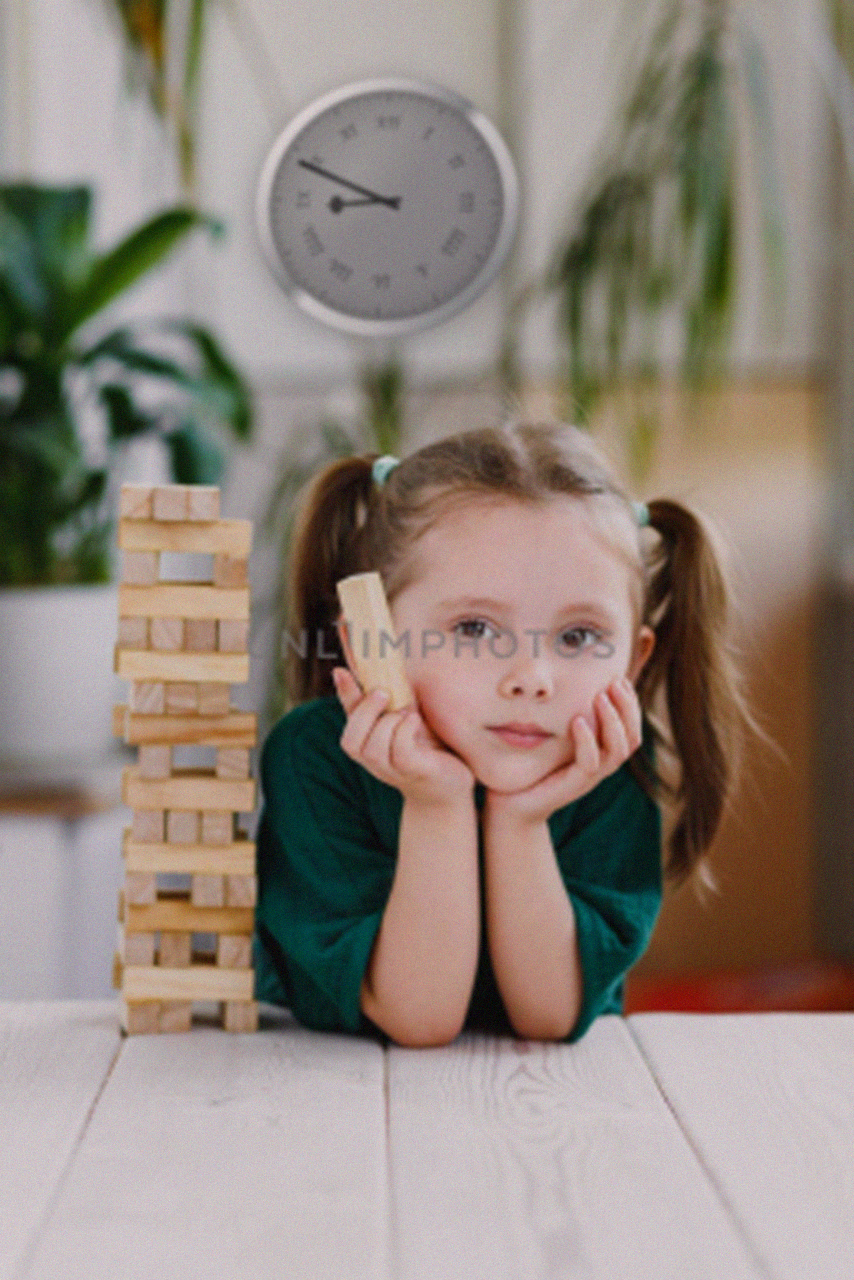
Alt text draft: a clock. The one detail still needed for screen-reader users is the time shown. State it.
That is 8:49
